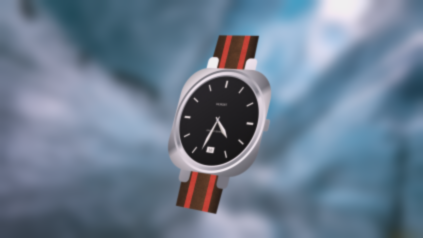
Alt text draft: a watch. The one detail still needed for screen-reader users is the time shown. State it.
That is 4:33
